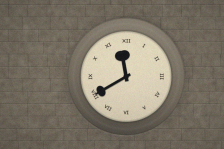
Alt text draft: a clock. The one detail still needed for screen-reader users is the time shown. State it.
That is 11:40
